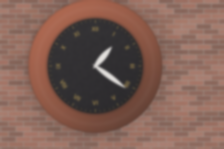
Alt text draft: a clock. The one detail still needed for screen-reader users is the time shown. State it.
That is 1:21
